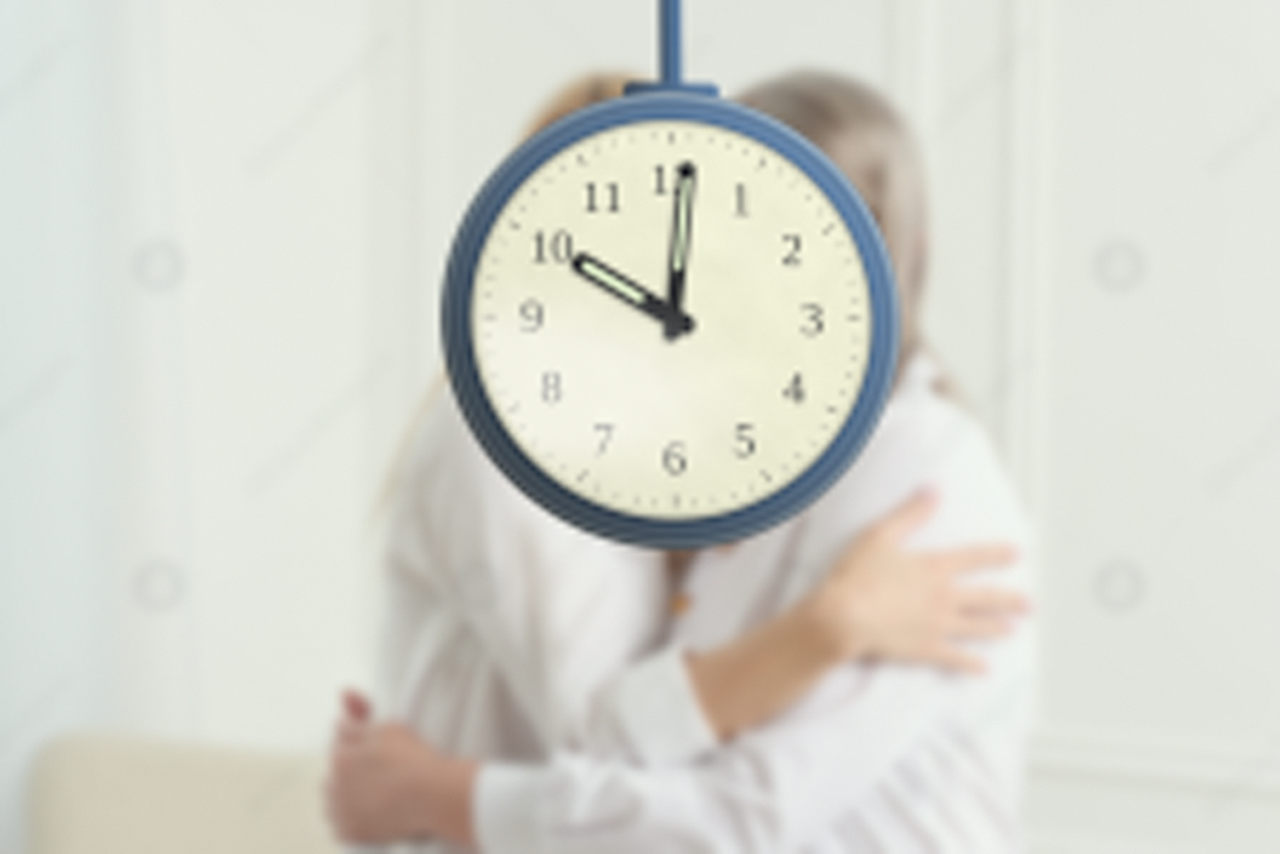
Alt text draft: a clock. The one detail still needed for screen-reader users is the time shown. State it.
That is 10:01
